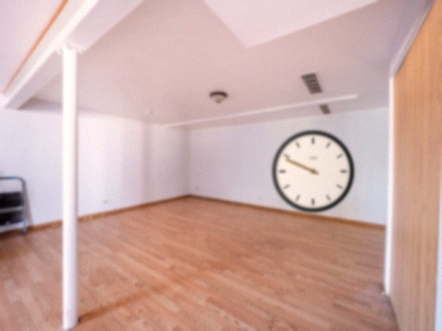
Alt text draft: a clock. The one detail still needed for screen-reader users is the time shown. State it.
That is 9:49
